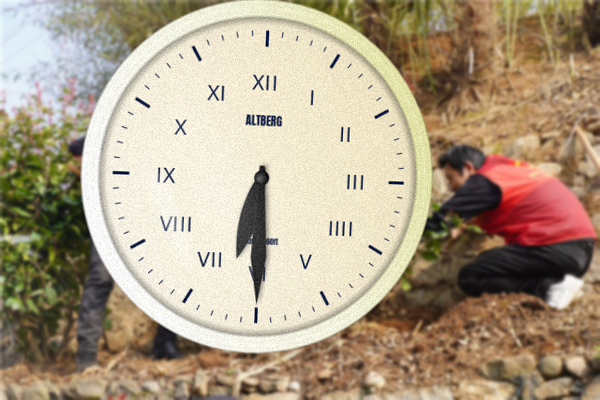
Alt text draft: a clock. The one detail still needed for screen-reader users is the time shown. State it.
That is 6:30
